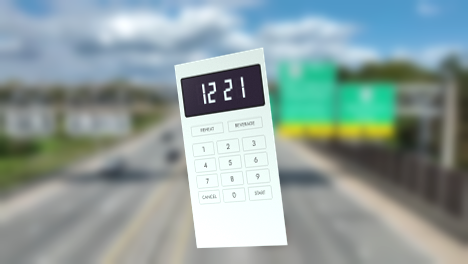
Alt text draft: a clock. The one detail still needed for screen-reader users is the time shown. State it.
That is 12:21
